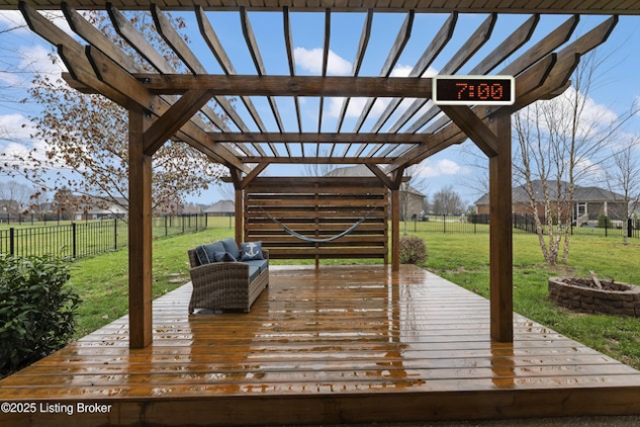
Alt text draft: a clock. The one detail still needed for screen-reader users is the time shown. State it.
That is 7:00
